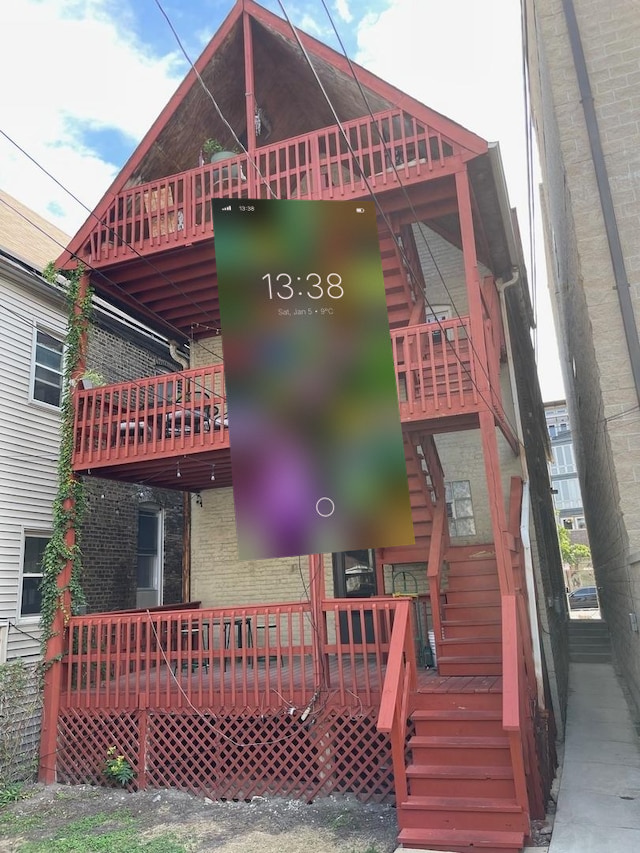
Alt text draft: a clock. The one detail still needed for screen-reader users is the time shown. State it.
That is 13:38
